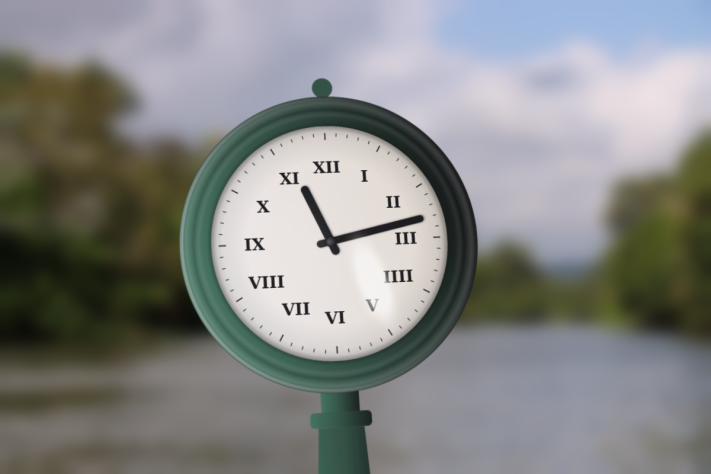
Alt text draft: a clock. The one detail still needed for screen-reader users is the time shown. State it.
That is 11:13
